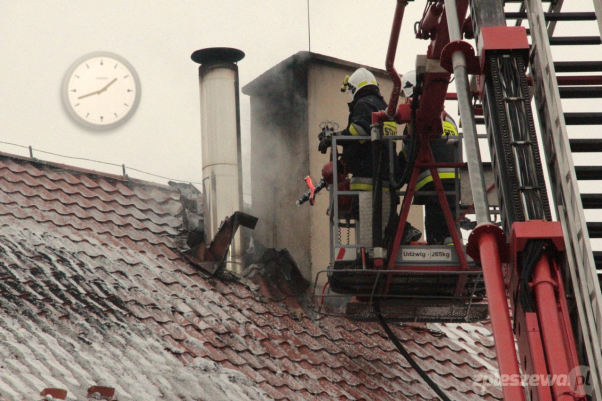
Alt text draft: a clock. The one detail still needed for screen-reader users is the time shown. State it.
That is 1:42
